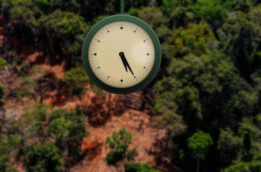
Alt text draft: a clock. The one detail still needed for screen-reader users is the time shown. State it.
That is 5:25
